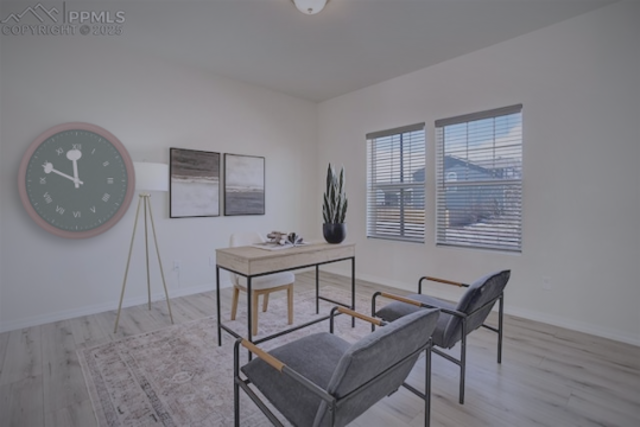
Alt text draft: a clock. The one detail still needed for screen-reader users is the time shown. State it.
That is 11:49
